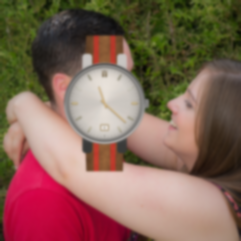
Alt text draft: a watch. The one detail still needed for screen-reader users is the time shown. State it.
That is 11:22
